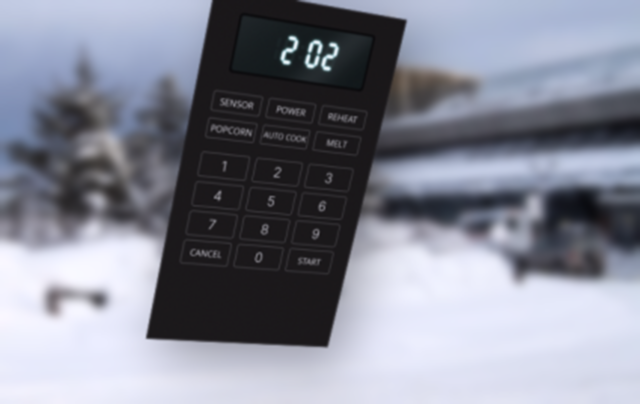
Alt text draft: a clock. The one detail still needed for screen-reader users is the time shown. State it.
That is 2:02
